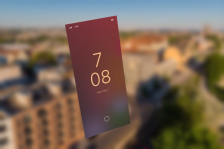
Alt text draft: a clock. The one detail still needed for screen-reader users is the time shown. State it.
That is 7:08
